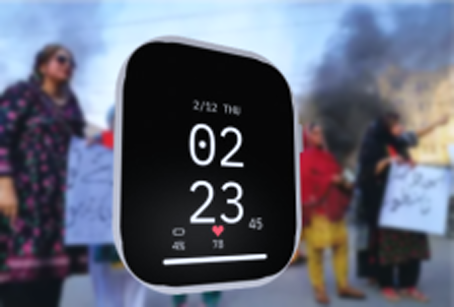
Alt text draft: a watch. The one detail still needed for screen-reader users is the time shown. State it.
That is 2:23
